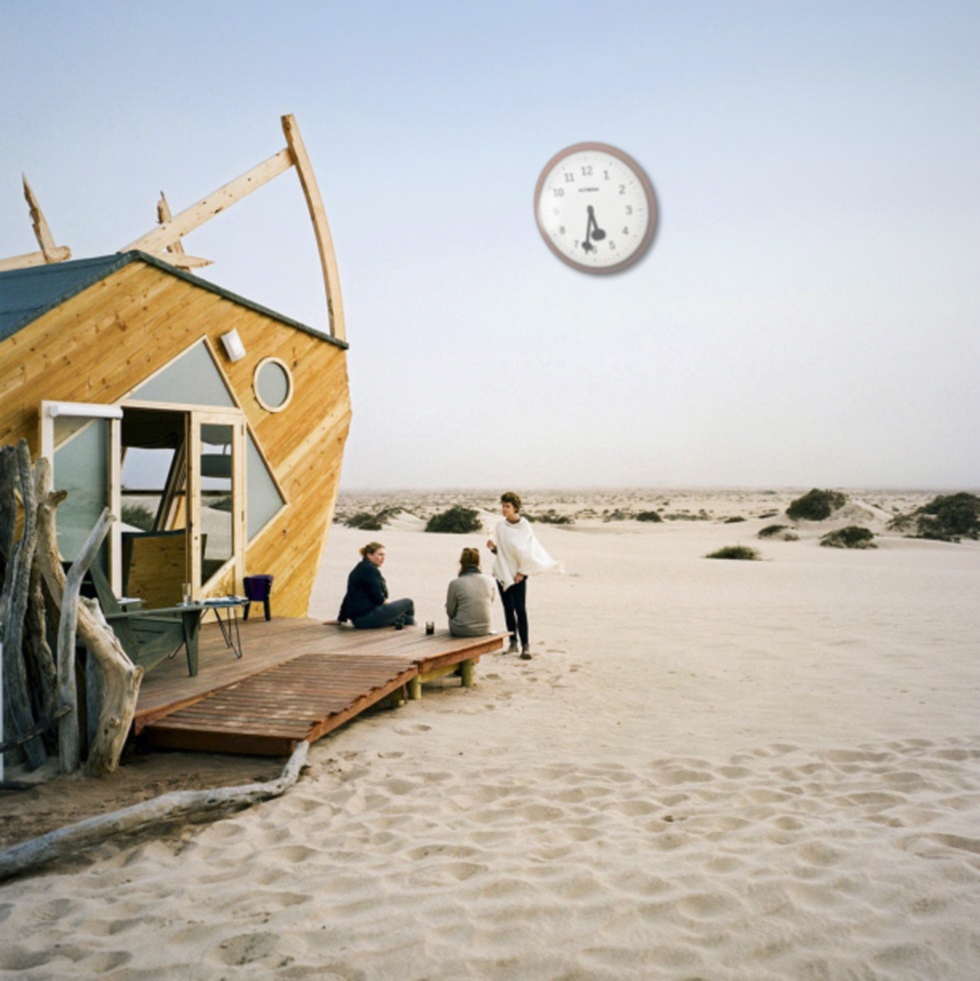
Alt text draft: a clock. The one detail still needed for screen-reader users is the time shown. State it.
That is 5:32
